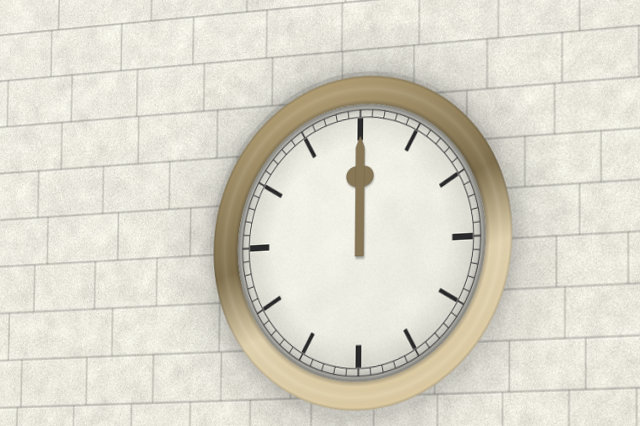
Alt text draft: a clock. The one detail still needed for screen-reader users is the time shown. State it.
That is 12:00
